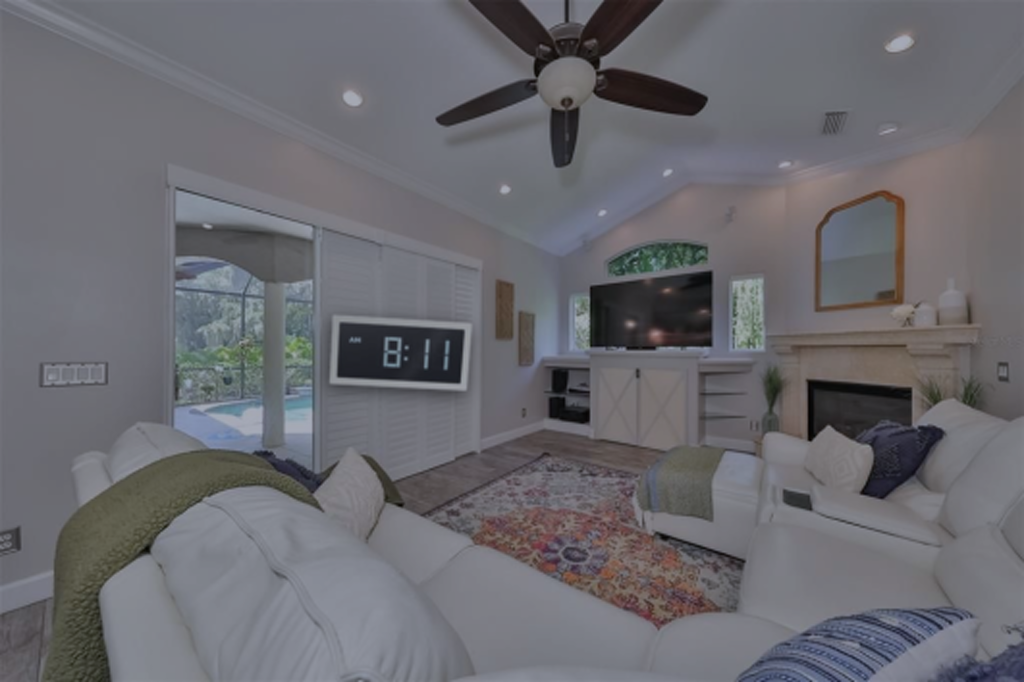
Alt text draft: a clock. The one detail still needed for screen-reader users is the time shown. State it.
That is 8:11
